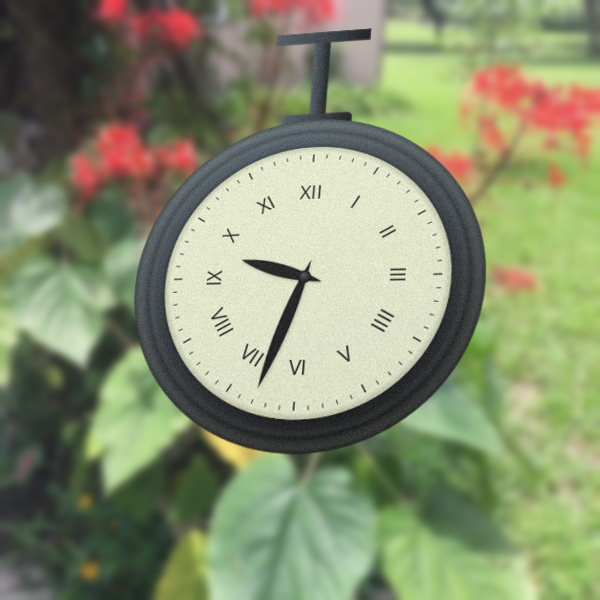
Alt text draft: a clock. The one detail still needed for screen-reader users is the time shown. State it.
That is 9:33
